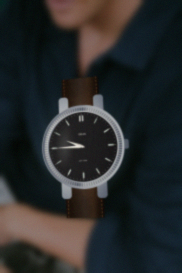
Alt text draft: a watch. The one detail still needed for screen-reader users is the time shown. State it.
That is 9:45
